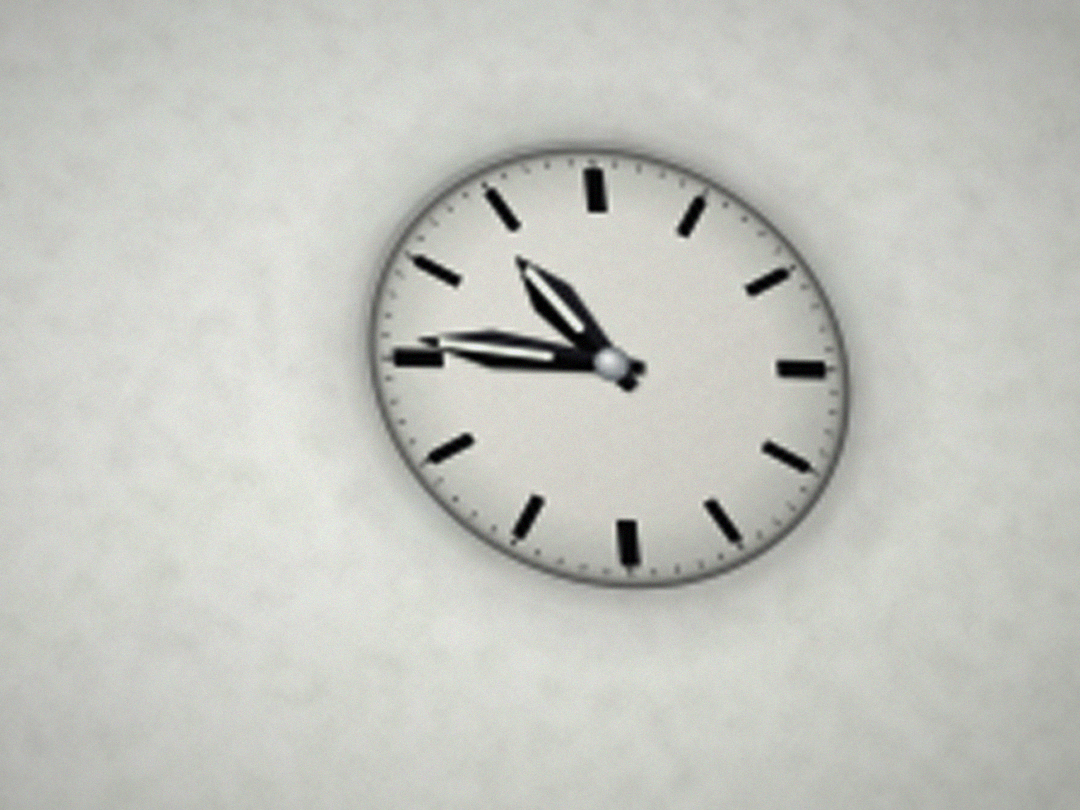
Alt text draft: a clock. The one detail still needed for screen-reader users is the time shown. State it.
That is 10:46
